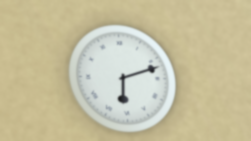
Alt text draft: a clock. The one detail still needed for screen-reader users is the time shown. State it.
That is 6:12
